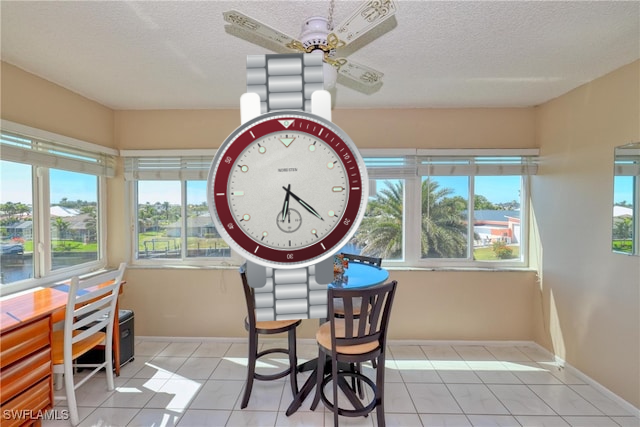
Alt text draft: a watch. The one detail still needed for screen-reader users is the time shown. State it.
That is 6:22
